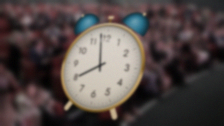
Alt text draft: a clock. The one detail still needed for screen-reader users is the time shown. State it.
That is 7:58
